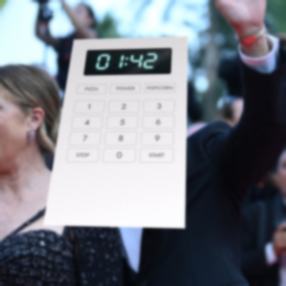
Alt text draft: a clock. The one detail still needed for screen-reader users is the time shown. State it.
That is 1:42
